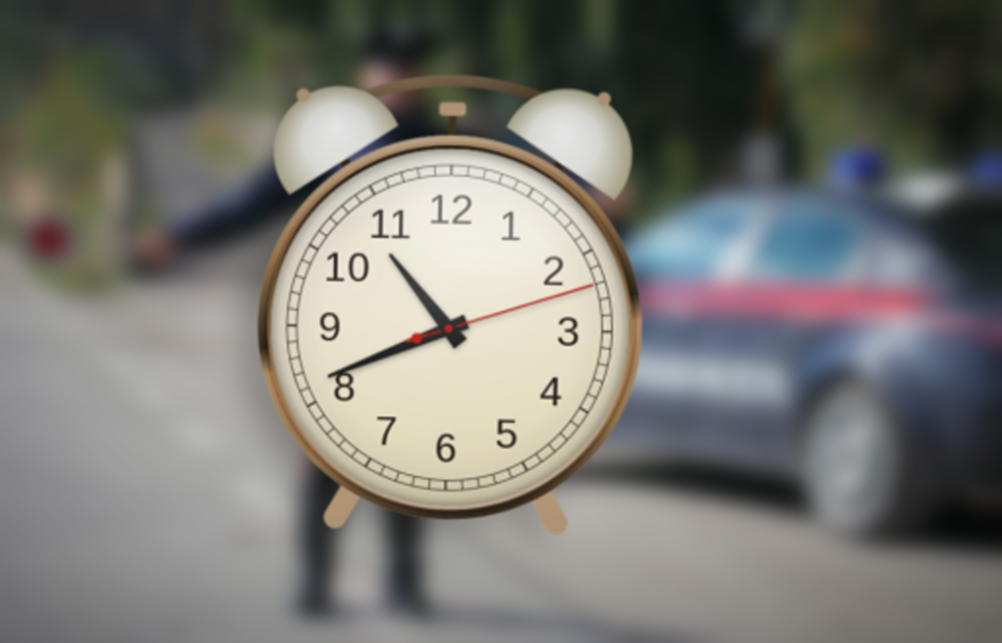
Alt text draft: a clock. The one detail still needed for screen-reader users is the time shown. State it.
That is 10:41:12
